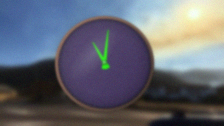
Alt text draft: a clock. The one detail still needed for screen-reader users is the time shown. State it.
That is 11:01
